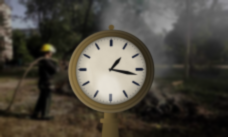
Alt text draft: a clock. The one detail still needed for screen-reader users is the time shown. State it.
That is 1:17
